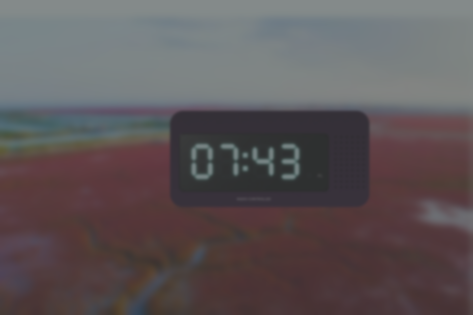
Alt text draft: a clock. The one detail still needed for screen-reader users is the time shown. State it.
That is 7:43
